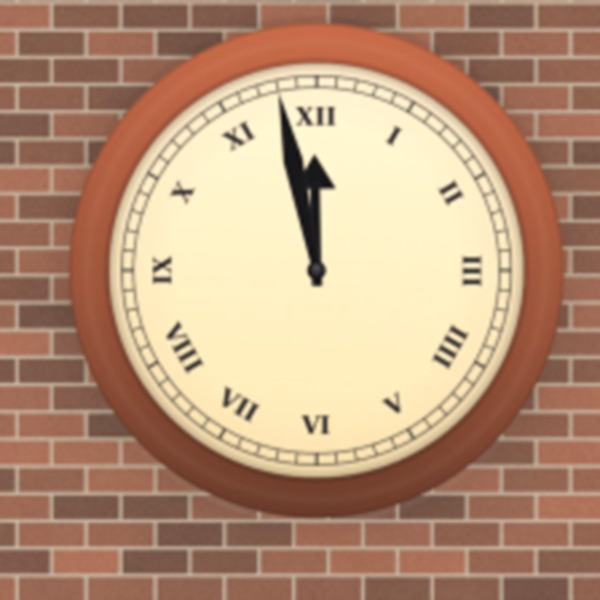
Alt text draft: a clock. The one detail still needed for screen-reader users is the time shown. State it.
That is 11:58
